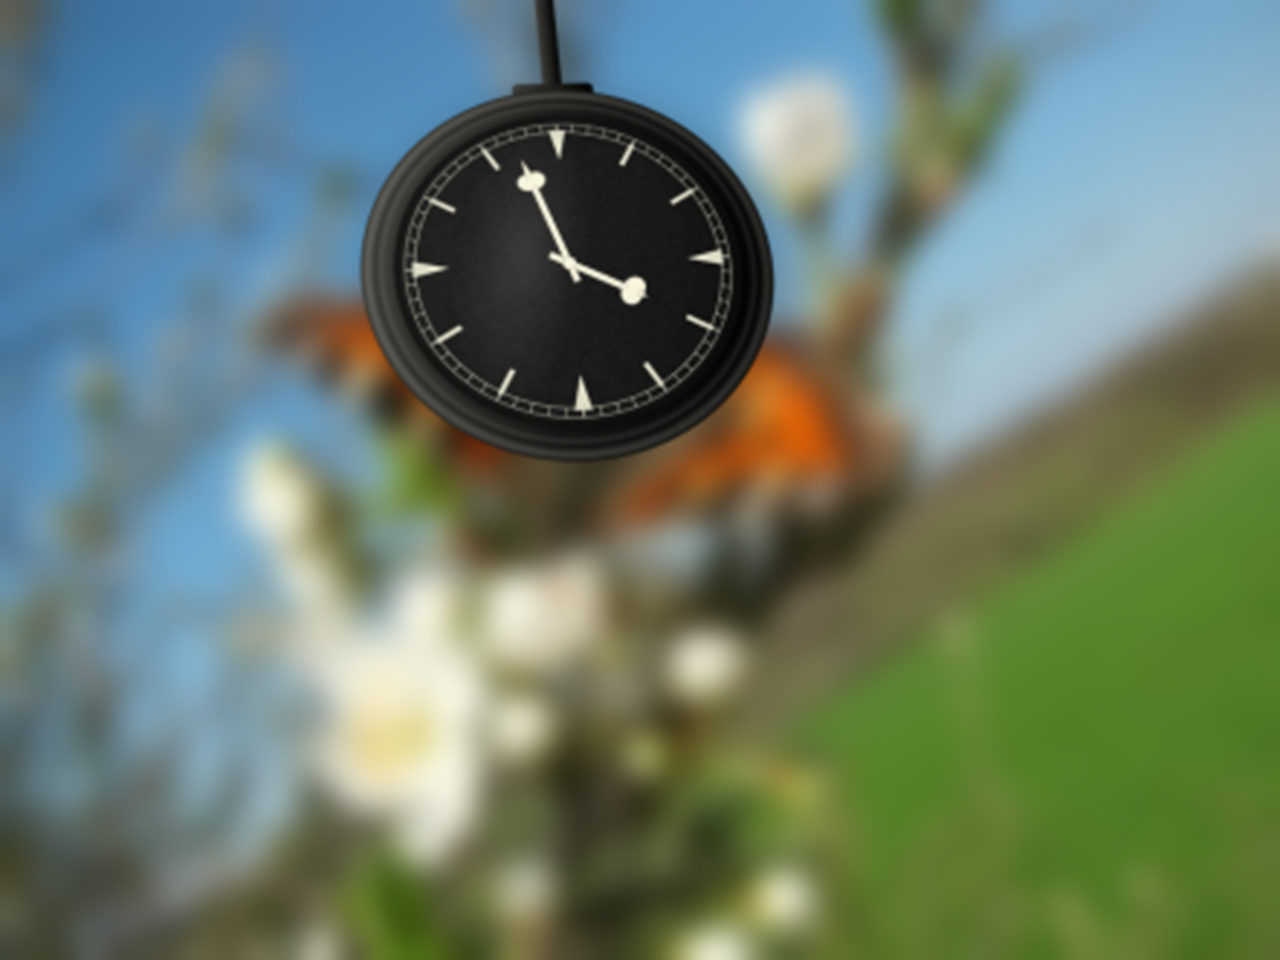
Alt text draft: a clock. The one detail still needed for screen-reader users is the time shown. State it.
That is 3:57
